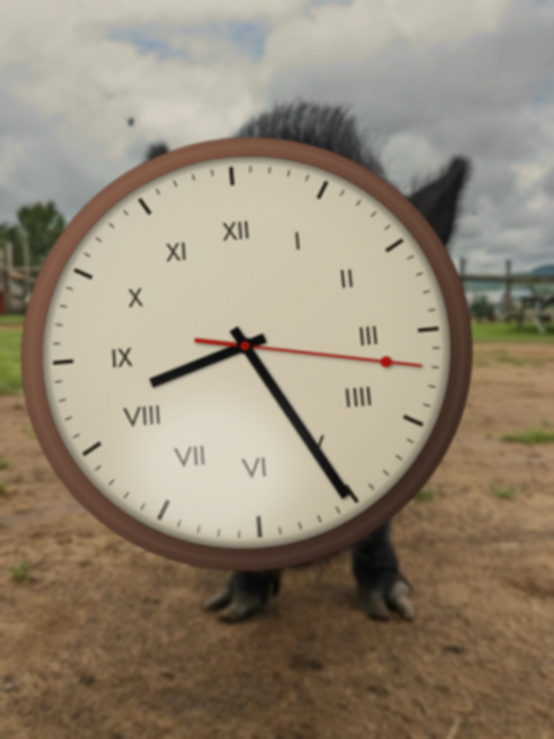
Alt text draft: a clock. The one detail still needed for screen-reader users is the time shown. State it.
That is 8:25:17
